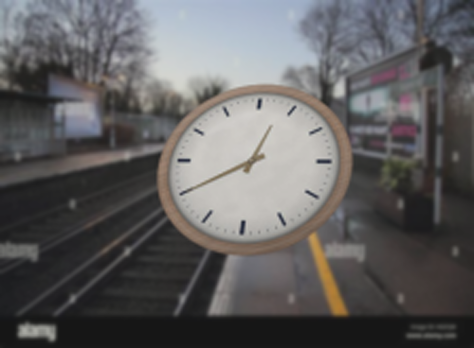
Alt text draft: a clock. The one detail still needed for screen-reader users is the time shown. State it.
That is 12:40
